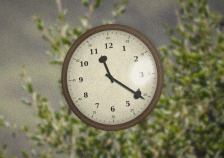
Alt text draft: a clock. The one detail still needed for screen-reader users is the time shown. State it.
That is 11:21
